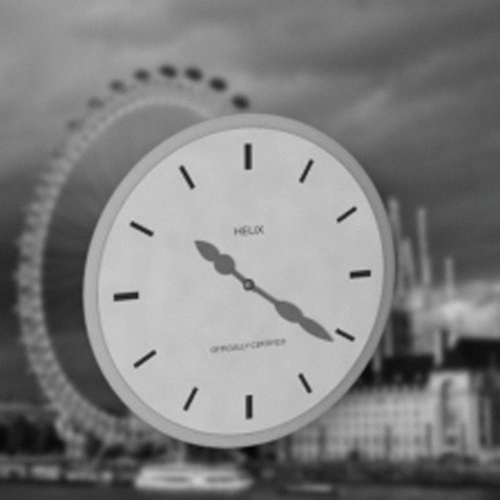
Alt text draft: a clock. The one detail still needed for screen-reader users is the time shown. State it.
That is 10:21
